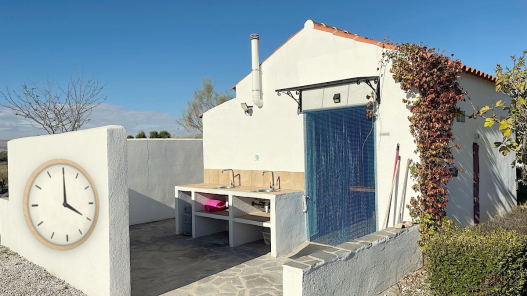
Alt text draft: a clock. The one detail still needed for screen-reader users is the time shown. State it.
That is 4:00
